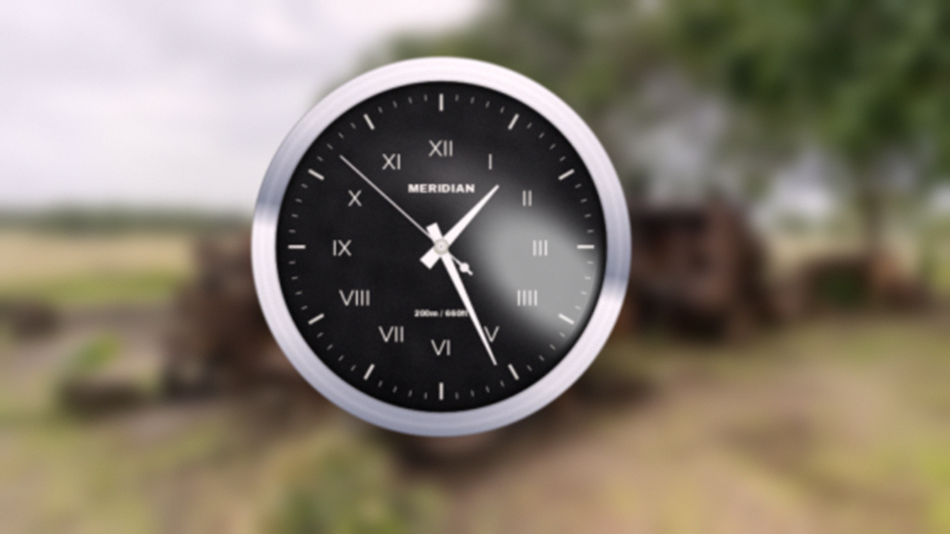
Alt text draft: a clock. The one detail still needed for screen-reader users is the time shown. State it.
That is 1:25:52
